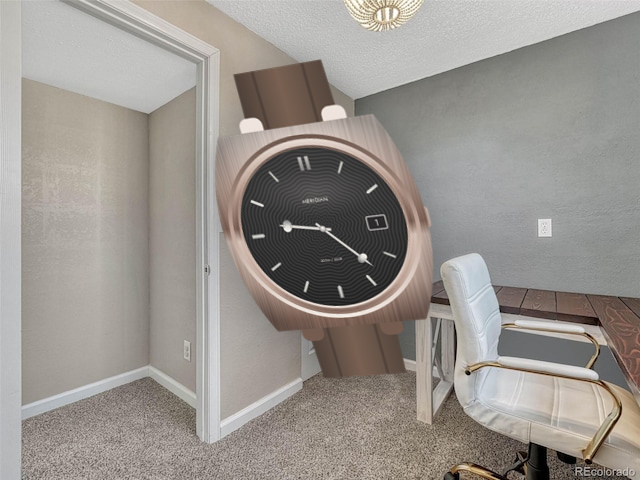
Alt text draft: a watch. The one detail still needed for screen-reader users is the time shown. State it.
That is 9:23
